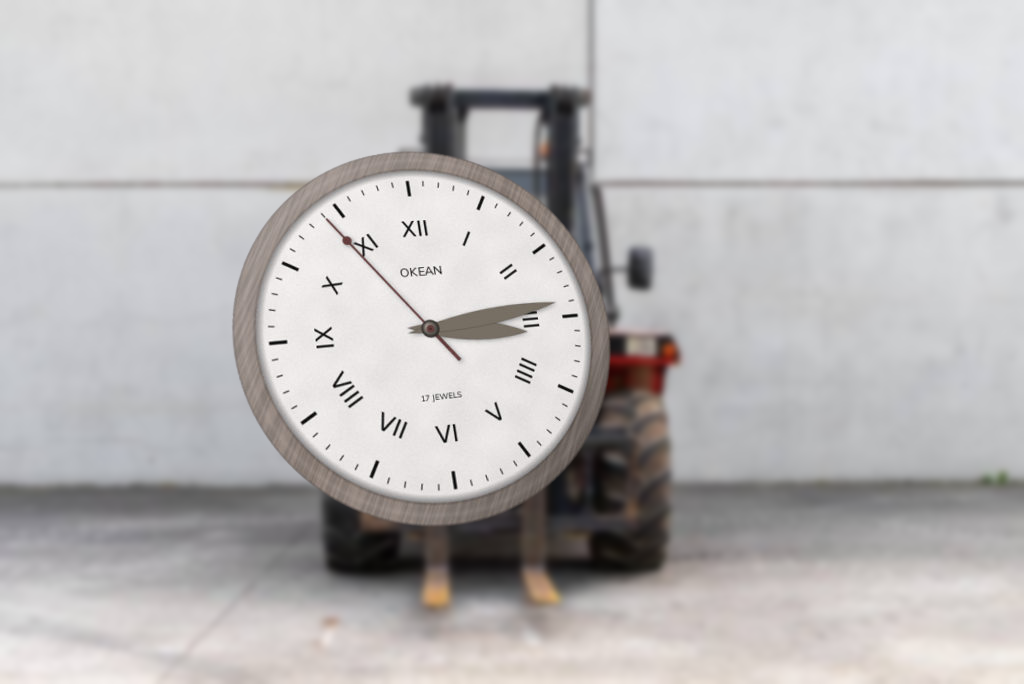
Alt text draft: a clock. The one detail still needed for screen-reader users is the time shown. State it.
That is 3:13:54
